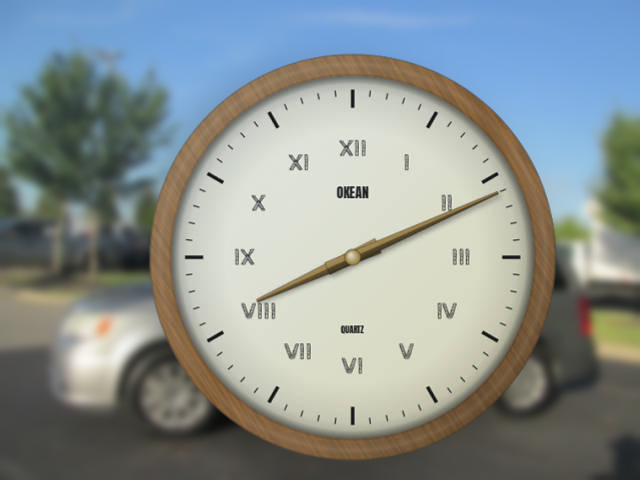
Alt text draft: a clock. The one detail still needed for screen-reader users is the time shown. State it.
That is 8:11
